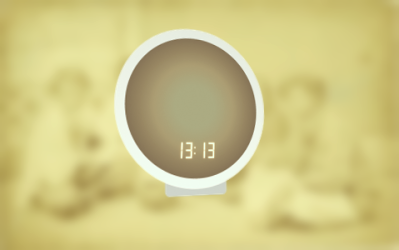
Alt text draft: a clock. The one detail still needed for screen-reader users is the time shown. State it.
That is 13:13
